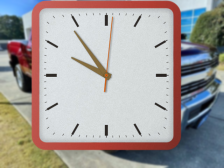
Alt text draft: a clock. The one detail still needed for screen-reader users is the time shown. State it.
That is 9:54:01
